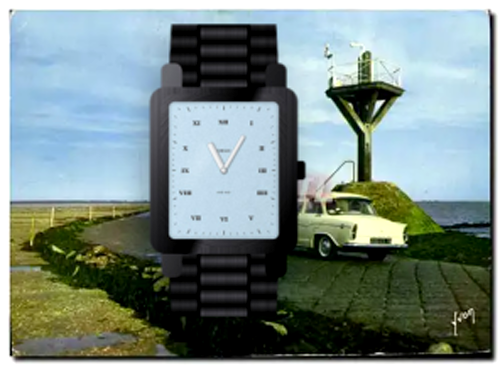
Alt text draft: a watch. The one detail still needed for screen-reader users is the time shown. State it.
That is 11:05
